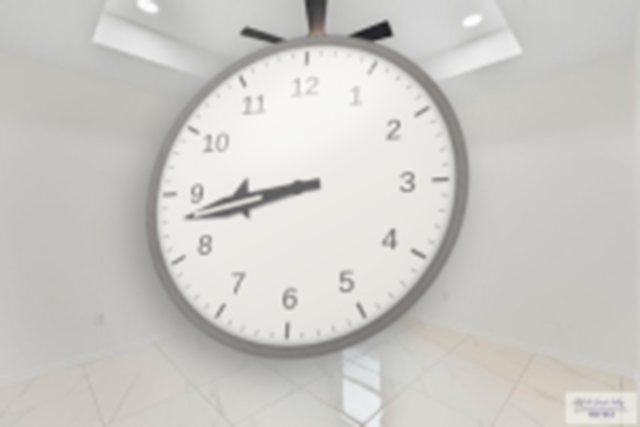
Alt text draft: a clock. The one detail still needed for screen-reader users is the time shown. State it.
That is 8:43
